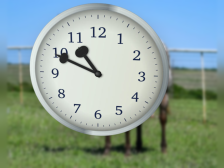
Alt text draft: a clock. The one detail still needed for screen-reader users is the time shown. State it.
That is 10:49
